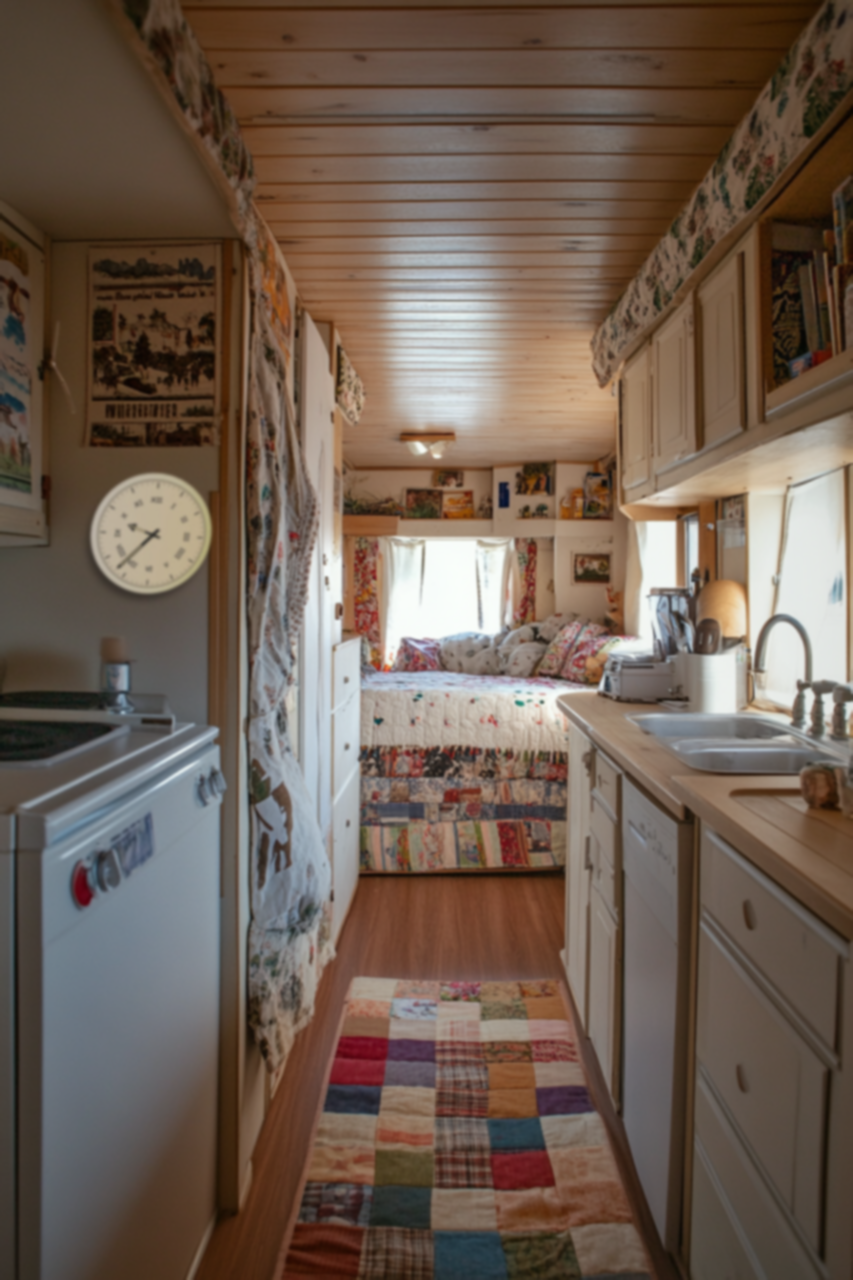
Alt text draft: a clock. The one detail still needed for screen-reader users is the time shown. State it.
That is 9:37
